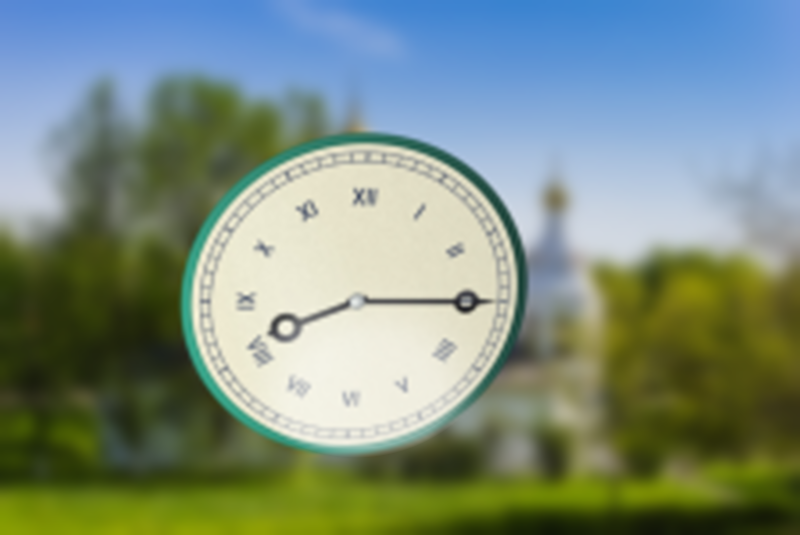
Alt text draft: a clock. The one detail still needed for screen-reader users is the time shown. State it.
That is 8:15
